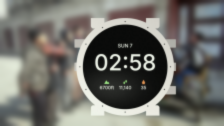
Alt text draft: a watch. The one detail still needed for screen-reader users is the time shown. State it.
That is 2:58
